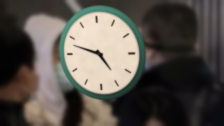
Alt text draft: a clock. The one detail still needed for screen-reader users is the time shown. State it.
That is 4:48
